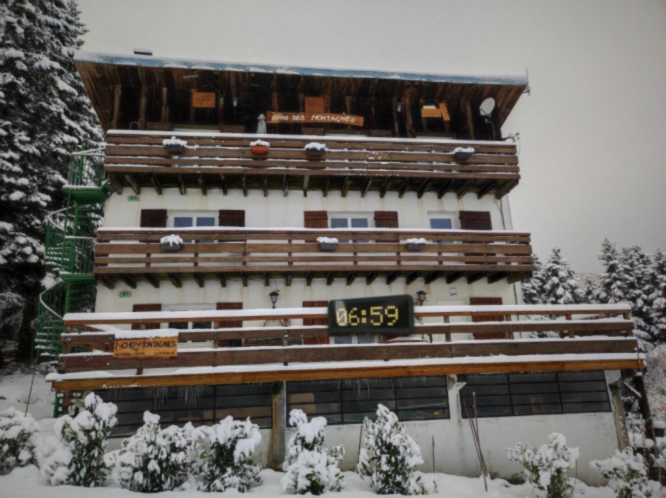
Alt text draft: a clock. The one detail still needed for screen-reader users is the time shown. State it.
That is 6:59
